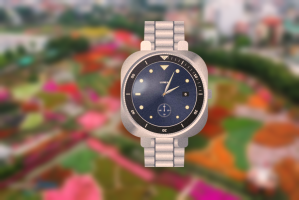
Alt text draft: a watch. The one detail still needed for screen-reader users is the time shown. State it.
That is 2:04
